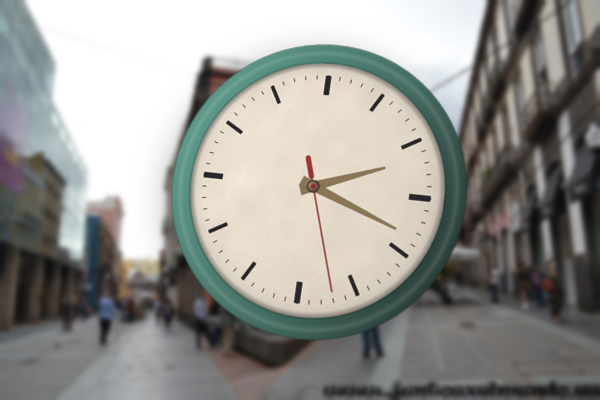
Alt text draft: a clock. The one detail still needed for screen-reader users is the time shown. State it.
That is 2:18:27
